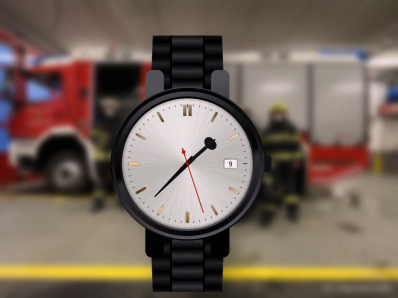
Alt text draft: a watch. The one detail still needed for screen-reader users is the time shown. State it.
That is 1:37:27
